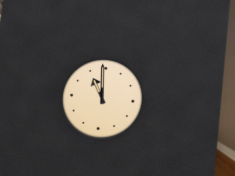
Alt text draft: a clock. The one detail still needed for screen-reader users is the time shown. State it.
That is 10:59
